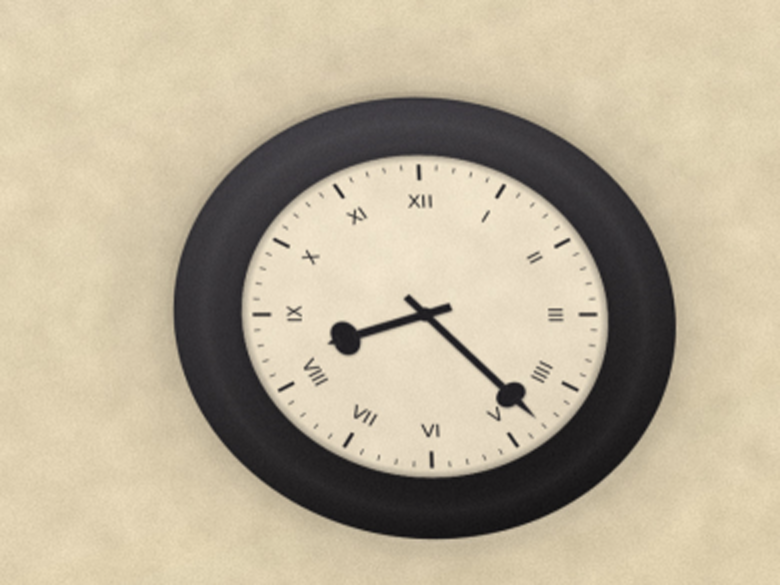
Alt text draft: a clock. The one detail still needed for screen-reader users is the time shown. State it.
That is 8:23
